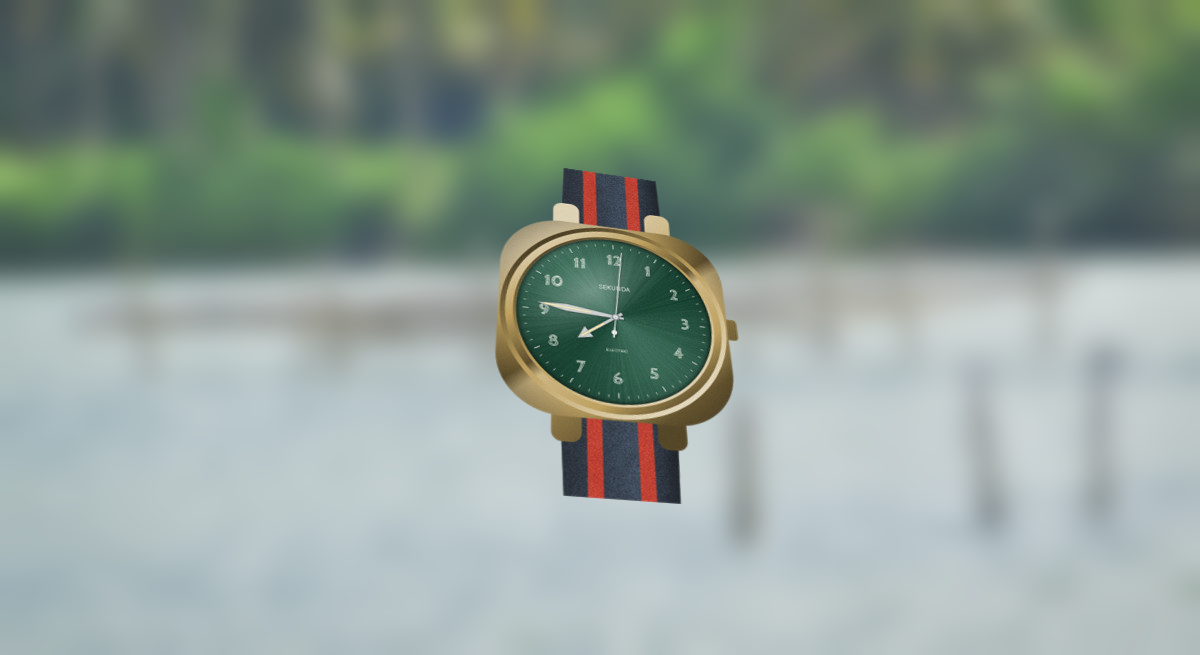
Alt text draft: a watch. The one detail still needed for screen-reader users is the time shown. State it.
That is 7:46:01
